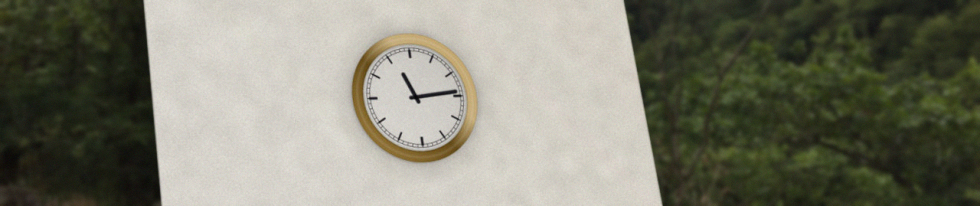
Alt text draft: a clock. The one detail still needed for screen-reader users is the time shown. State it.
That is 11:14
